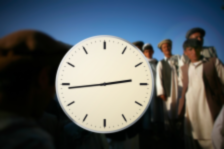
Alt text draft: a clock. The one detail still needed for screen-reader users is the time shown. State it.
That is 2:44
